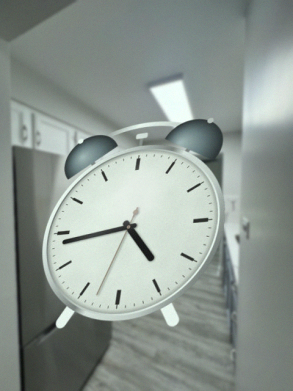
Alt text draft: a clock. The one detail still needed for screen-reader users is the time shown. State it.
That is 4:43:33
